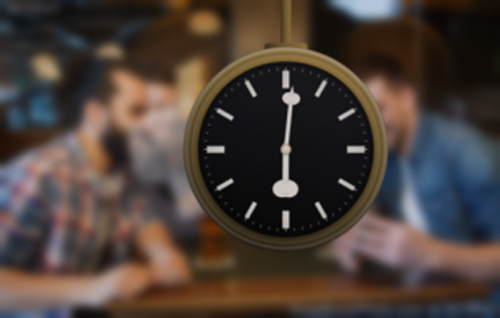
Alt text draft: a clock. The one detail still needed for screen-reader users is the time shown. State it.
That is 6:01
